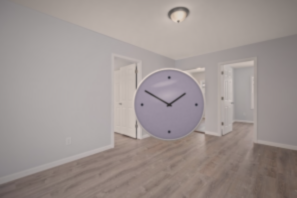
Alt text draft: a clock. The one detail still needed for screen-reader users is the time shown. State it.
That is 1:50
